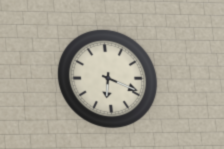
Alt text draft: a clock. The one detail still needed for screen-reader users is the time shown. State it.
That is 6:19
